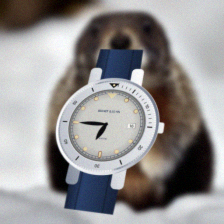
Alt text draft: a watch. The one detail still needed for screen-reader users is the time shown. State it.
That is 6:45
